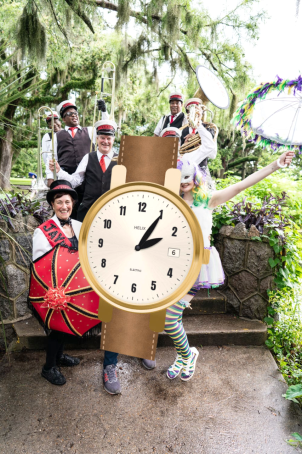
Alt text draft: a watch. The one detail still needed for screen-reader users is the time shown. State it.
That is 2:05
